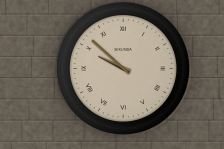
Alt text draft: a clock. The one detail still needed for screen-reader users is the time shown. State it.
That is 9:52
